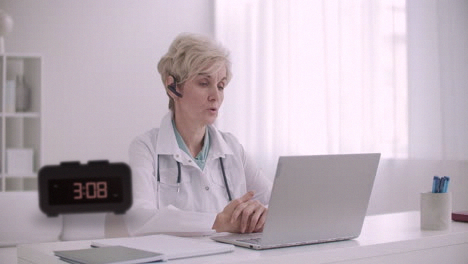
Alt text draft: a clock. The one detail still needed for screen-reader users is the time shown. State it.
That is 3:08
